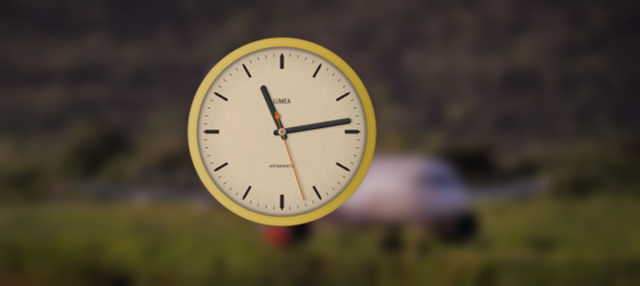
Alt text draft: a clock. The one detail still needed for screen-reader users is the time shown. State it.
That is 11:13:27
